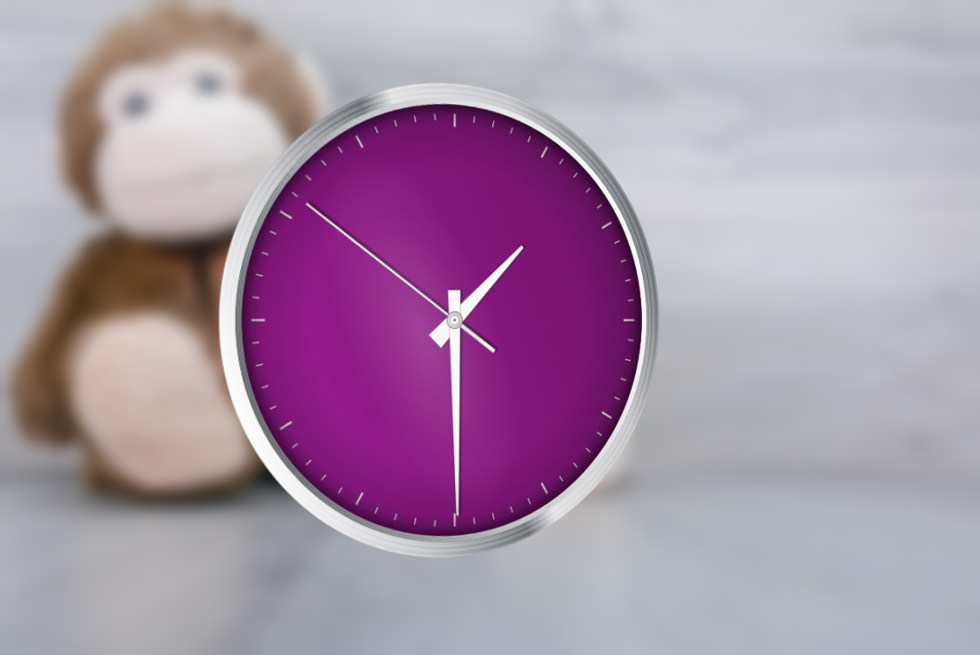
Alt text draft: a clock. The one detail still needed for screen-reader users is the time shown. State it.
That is 1:29:51
